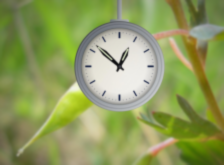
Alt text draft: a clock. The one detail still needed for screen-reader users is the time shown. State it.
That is 12:52
